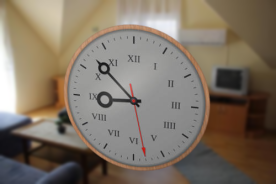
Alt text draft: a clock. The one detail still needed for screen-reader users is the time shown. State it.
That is 8:52:28
